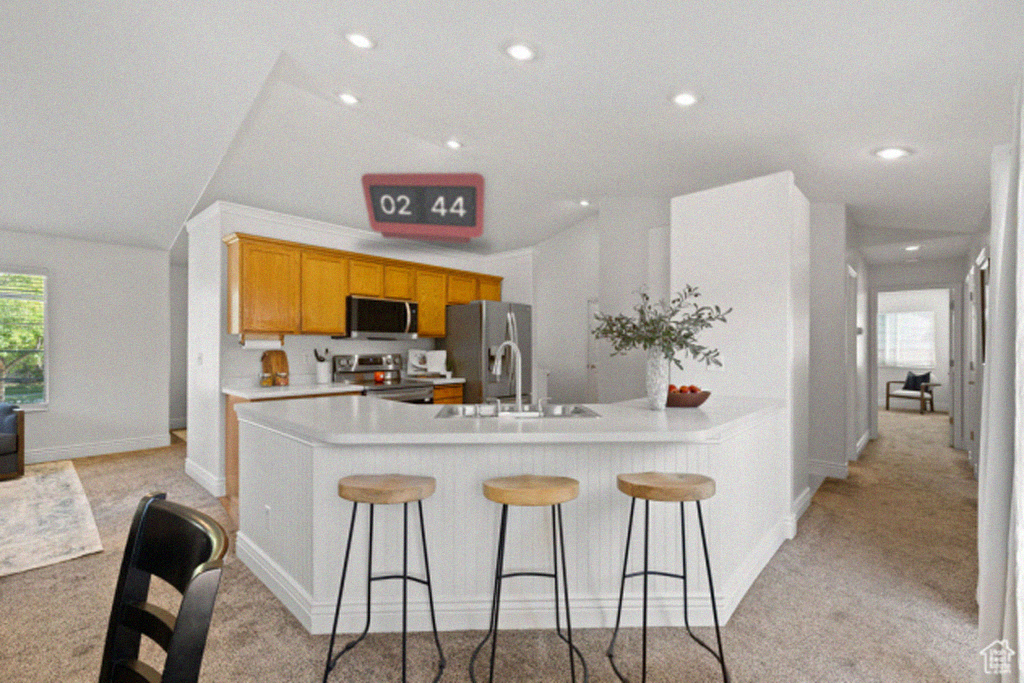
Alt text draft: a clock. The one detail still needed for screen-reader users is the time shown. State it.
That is 2:44
